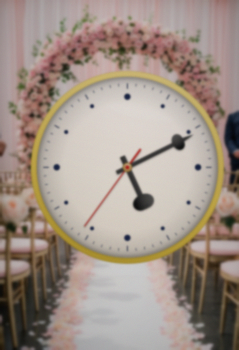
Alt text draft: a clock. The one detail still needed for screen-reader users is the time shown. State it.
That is 5:10:36
